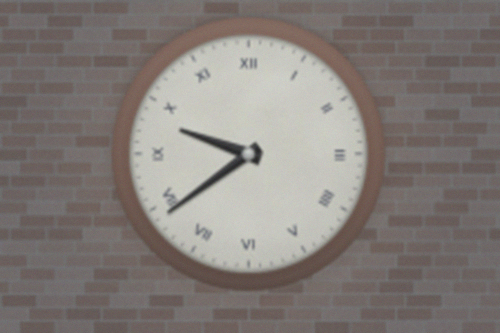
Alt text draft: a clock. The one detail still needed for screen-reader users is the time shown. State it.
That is 9:39
